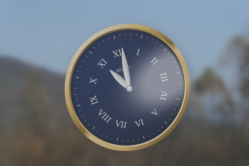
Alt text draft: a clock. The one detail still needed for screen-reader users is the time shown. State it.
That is 11:01
